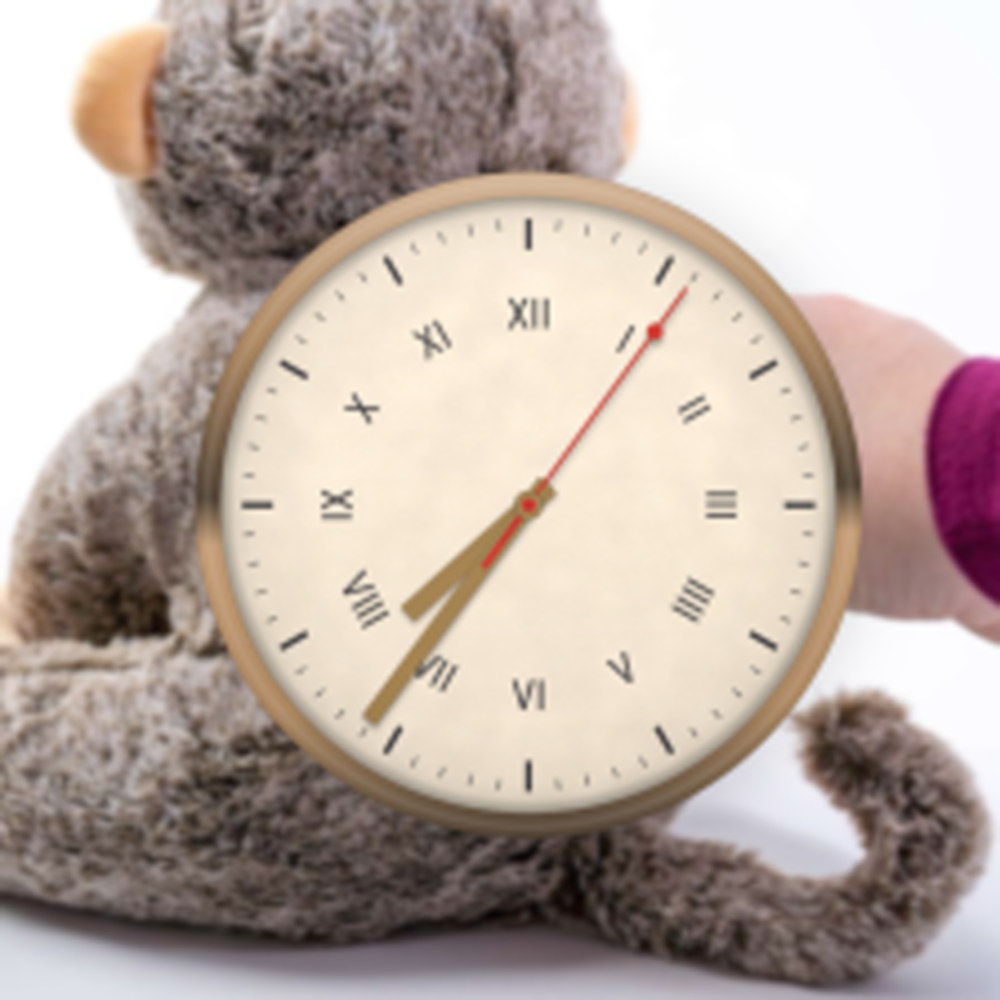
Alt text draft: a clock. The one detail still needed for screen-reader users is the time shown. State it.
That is 7:36:06
